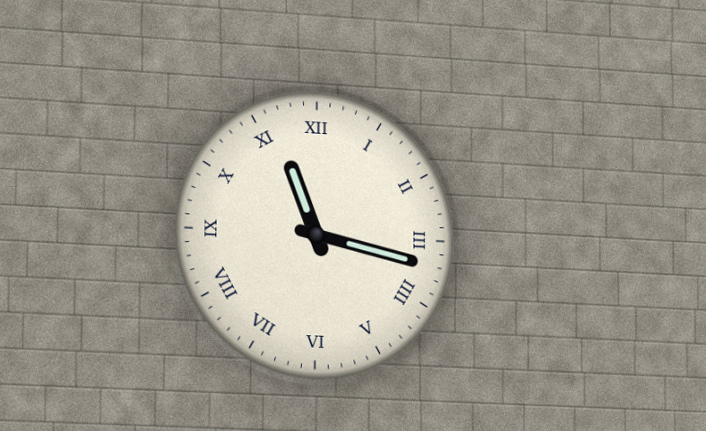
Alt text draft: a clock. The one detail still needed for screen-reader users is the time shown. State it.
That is 11:17
